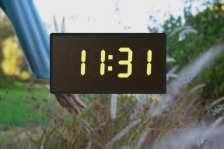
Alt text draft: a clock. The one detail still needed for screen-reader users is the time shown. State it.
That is 11:31
